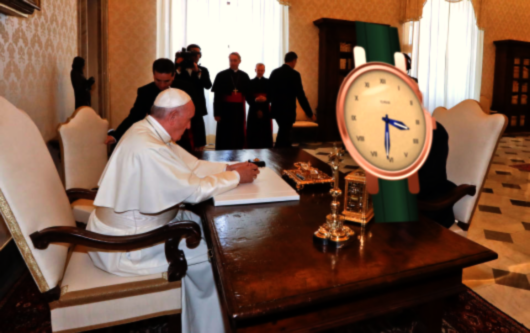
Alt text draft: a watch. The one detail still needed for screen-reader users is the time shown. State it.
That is 3:31
